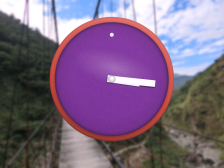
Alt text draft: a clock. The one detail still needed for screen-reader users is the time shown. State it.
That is 3:16
